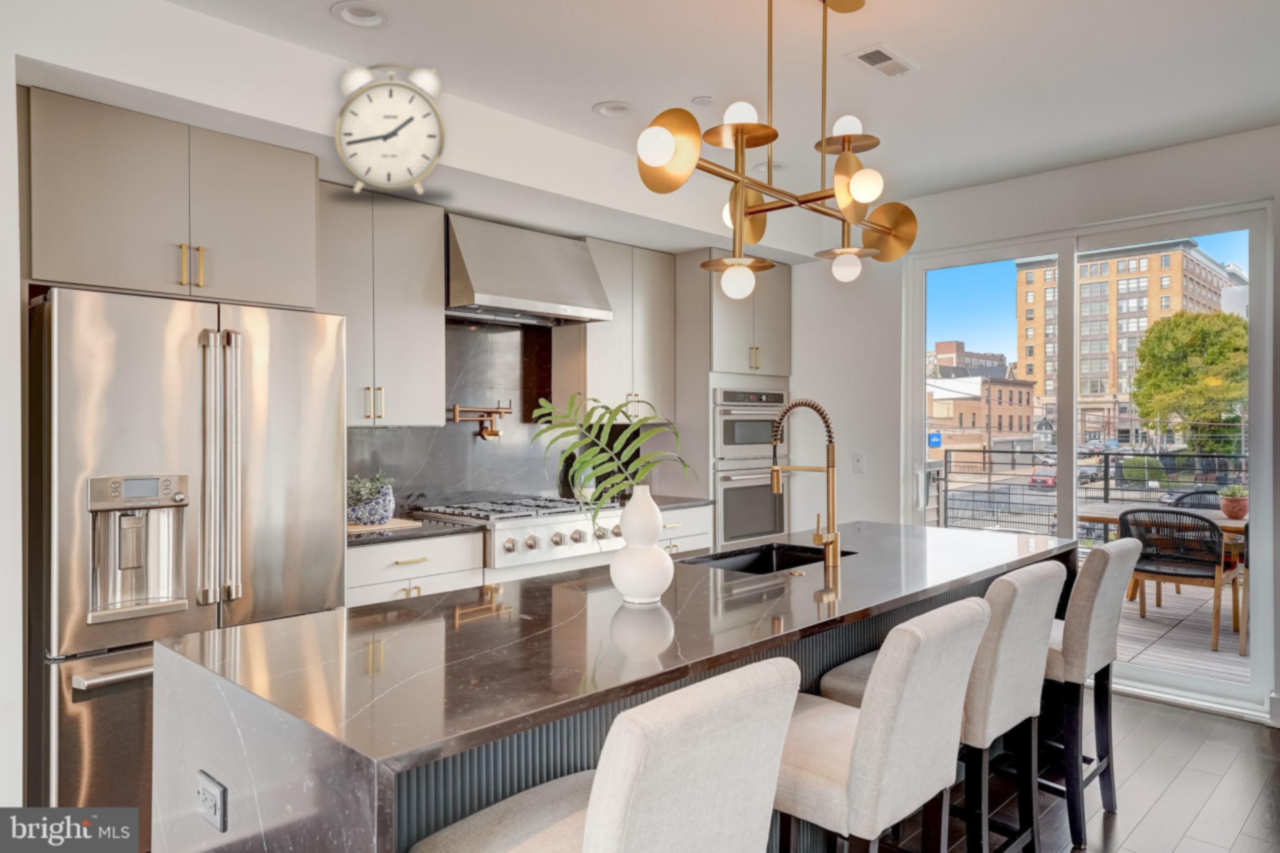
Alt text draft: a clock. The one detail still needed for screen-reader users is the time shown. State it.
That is 1:43
